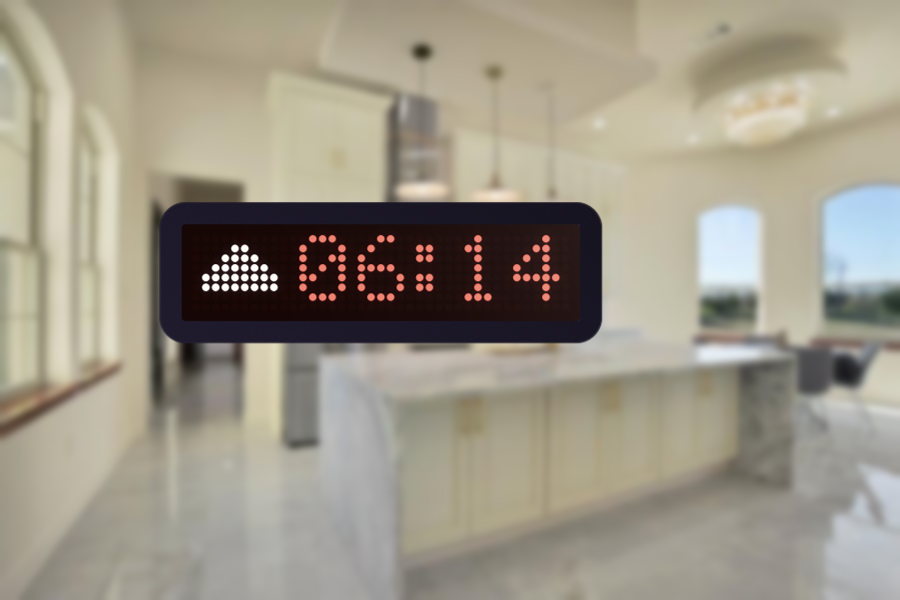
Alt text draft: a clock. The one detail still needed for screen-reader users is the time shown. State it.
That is 6:14
